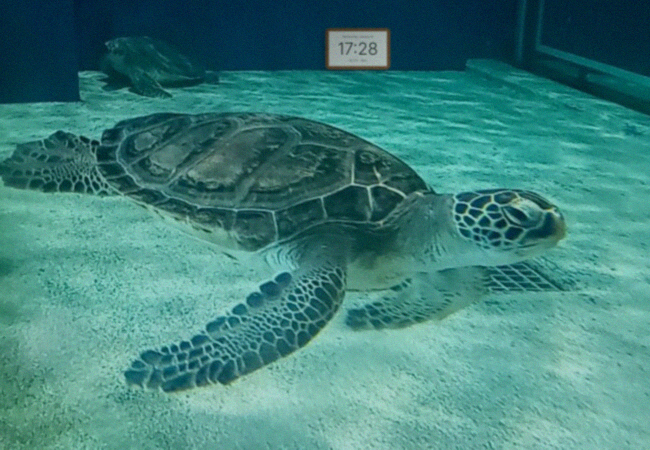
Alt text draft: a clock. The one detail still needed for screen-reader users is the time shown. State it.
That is 17:28
